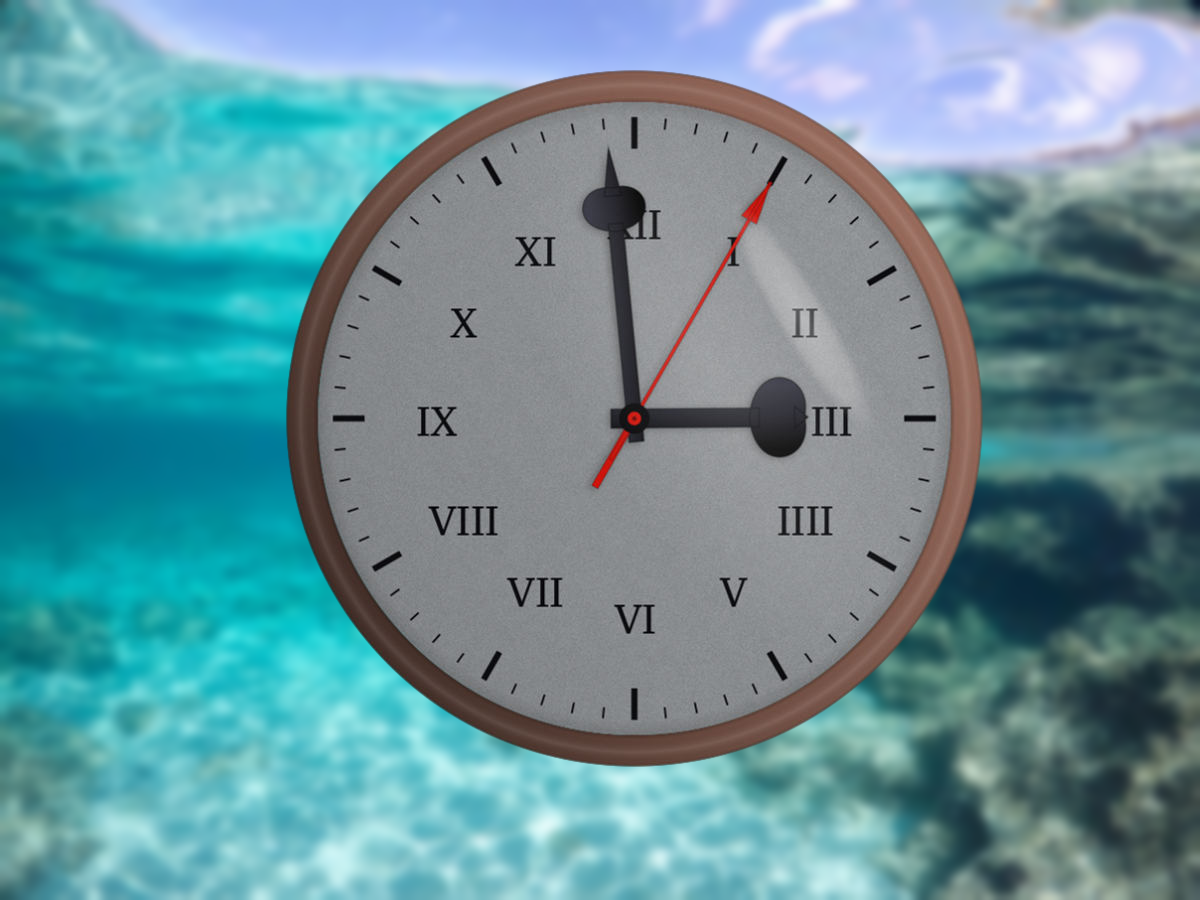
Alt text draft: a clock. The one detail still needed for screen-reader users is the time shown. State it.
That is 2:59:05
